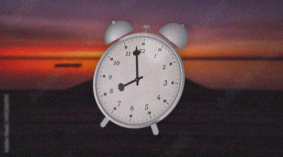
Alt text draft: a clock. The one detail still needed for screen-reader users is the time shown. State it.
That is 7:58
